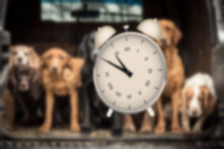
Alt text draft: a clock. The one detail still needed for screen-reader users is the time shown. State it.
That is 10:50
